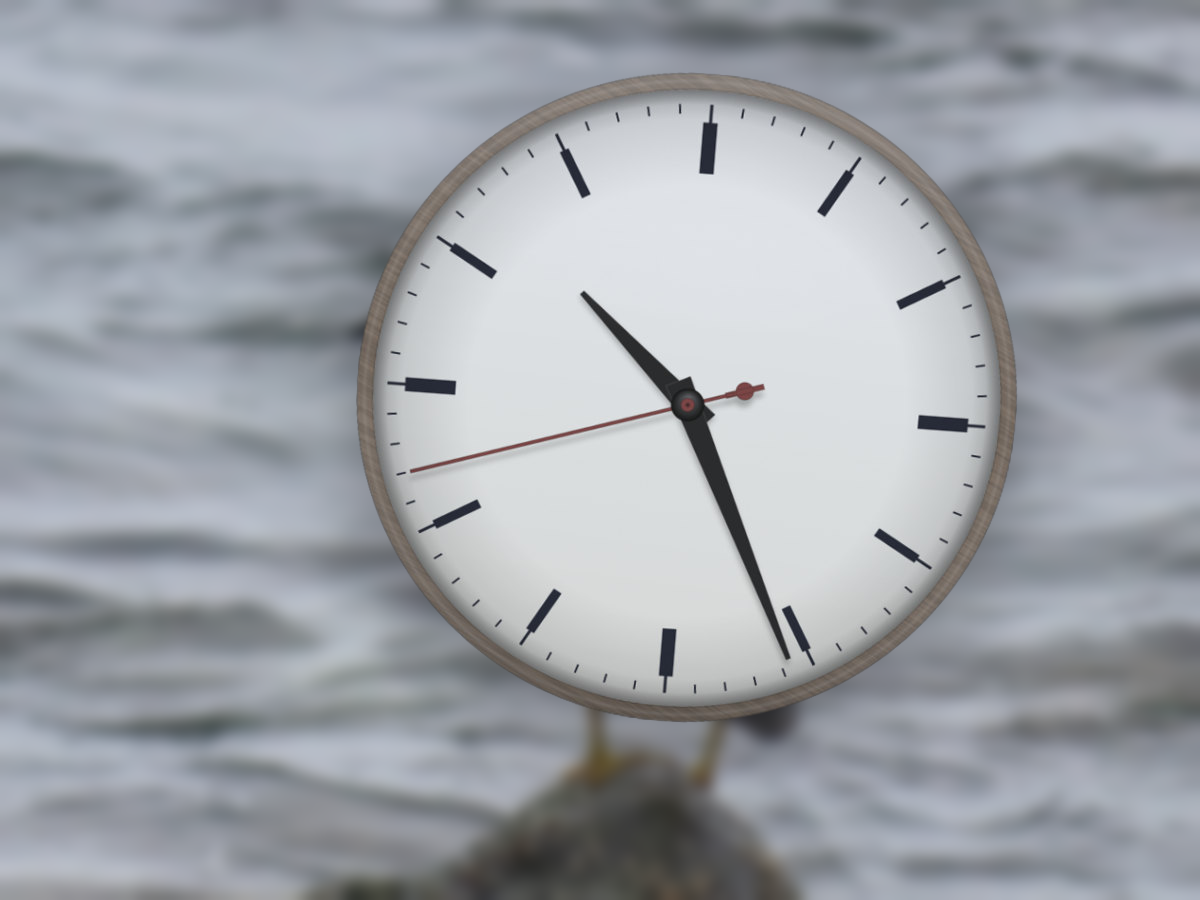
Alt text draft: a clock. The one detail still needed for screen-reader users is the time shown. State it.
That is 10:25:42
